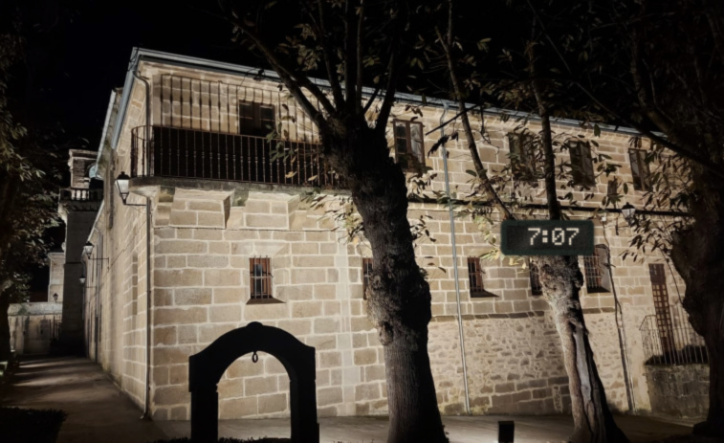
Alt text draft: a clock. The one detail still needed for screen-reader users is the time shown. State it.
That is 7:07
